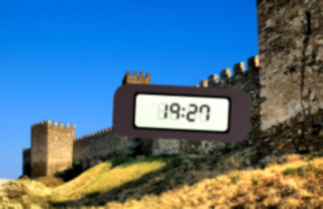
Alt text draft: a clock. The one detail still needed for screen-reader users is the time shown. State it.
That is 19:27
